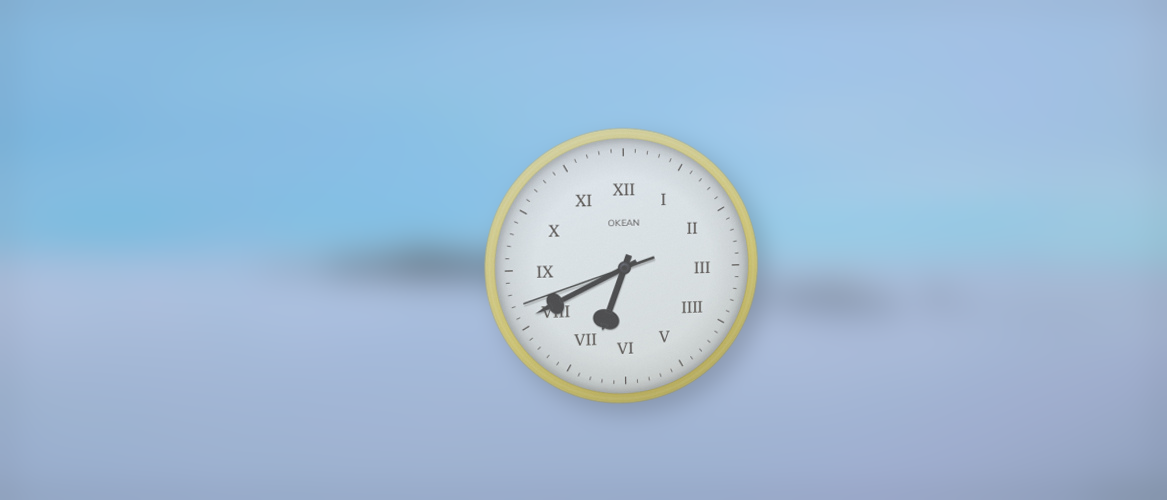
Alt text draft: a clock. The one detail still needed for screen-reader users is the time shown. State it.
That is 6:40:42
